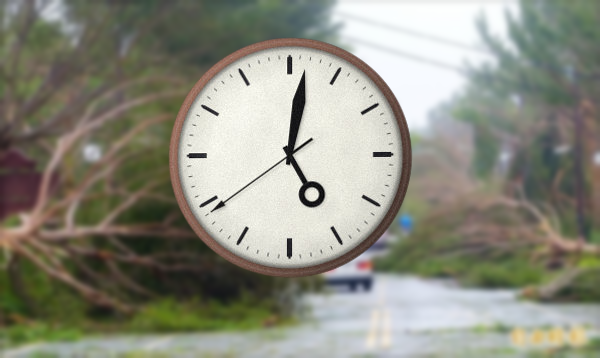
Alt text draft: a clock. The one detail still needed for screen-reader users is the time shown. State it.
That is 5:01:39
